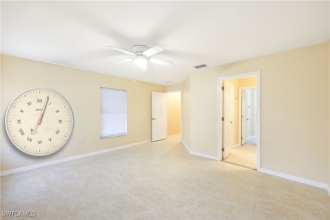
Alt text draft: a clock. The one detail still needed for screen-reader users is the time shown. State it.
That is 7:03
